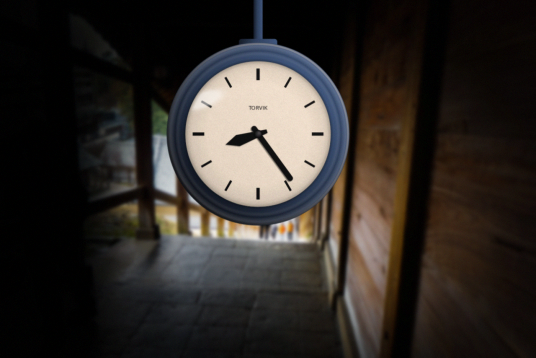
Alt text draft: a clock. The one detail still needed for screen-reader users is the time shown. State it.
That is 8:24
